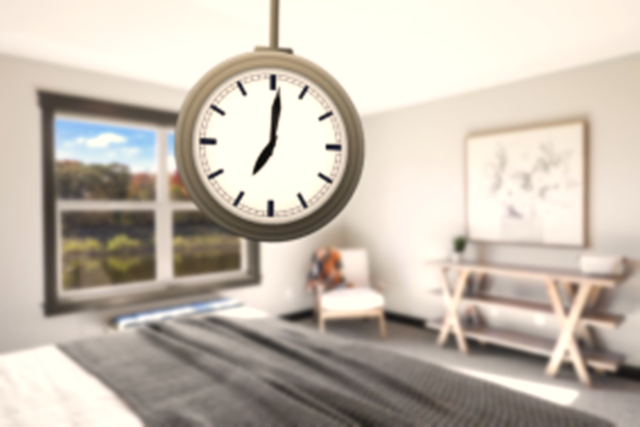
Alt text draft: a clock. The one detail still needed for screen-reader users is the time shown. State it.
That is 7:01
